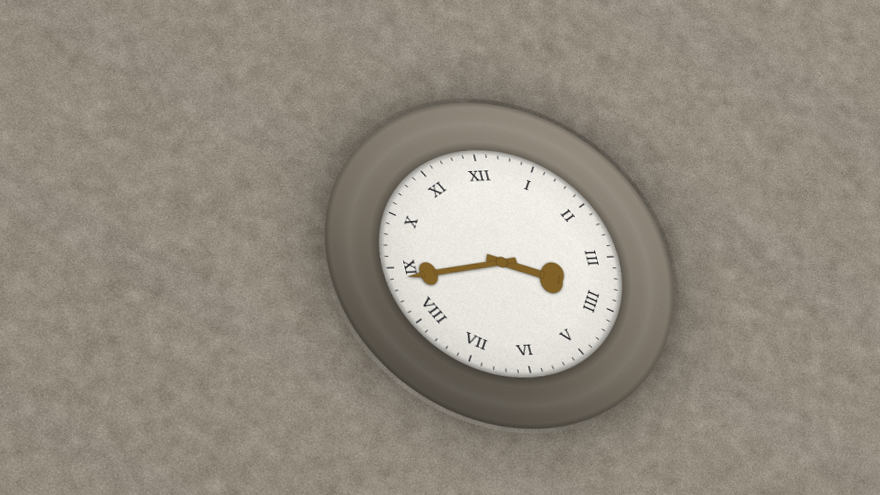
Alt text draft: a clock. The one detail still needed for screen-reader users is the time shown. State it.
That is 3:44
